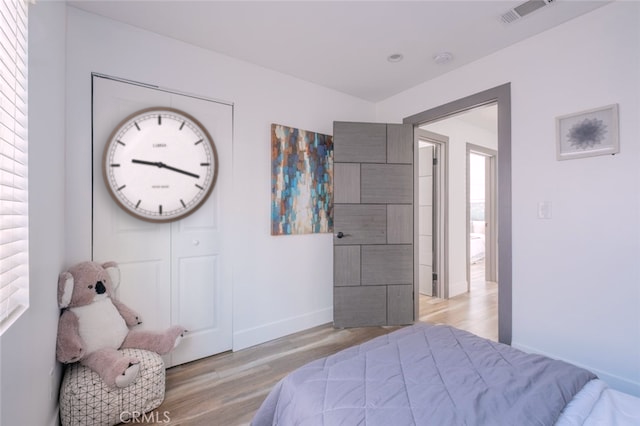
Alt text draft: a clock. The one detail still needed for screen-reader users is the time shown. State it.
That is 9:18
